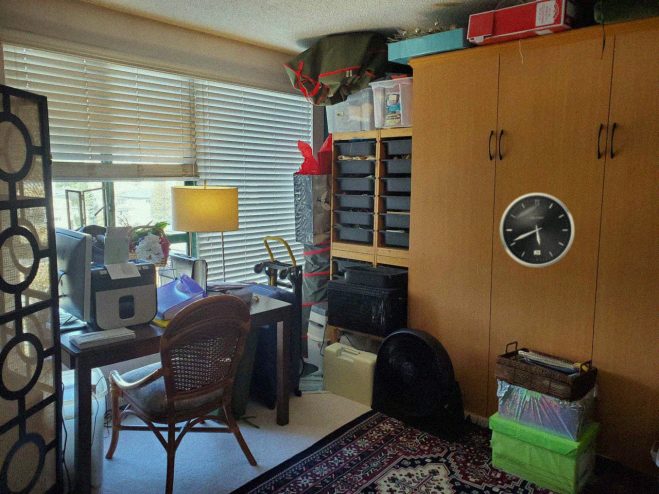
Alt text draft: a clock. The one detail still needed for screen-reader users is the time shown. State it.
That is 5:41
